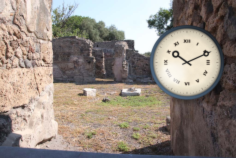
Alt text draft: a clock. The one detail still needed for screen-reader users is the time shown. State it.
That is 10:11
